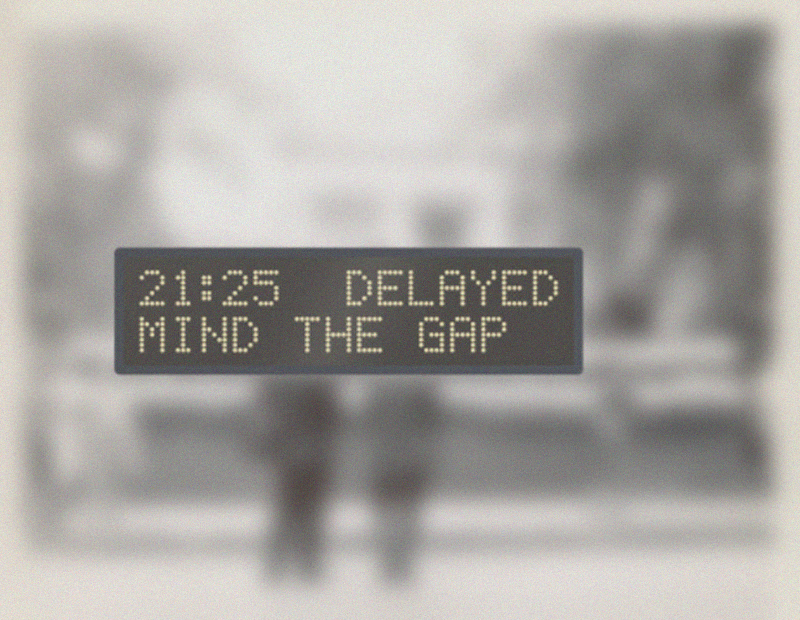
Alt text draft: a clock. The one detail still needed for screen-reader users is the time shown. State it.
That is 21:25
